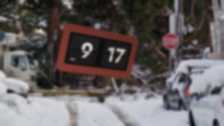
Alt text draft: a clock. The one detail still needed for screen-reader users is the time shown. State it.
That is 9:17
